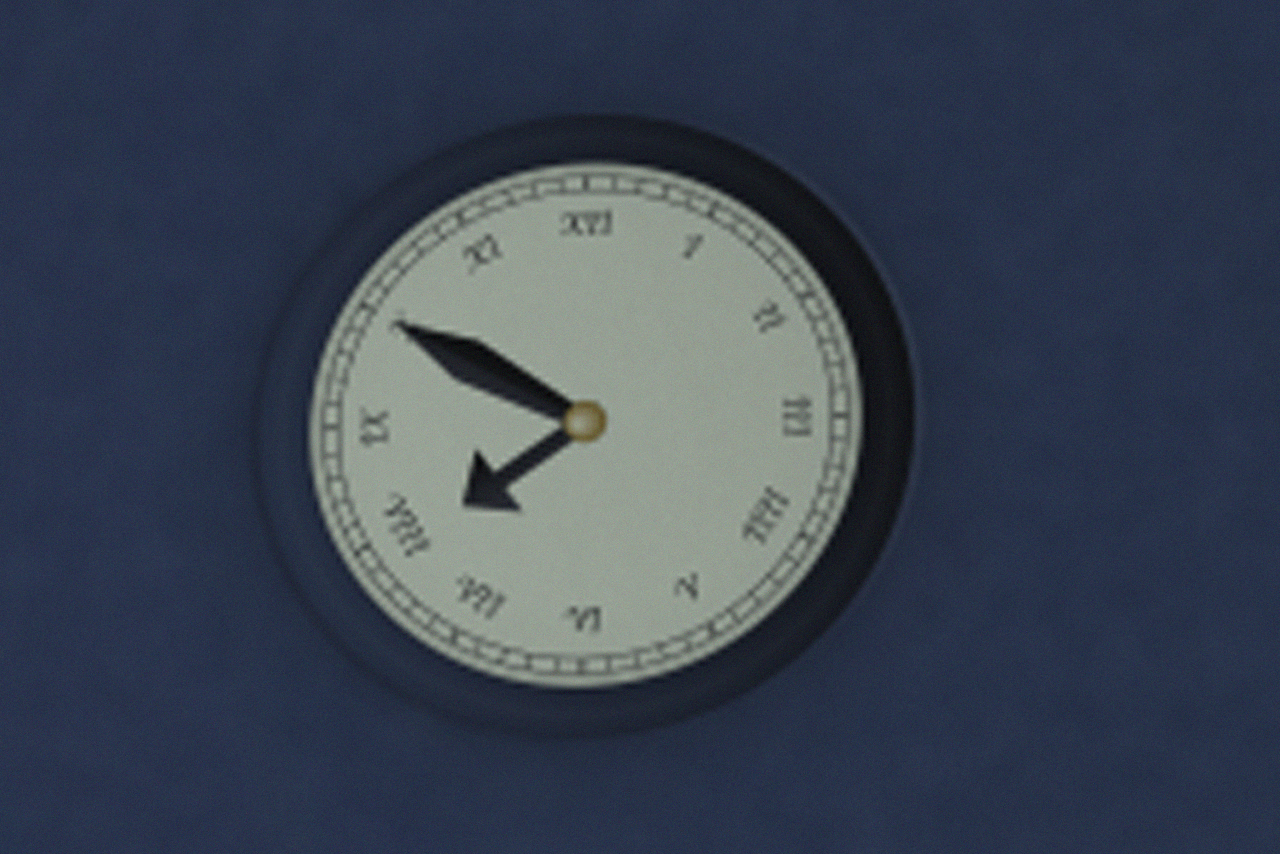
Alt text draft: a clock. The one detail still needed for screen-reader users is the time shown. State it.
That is 7:50
